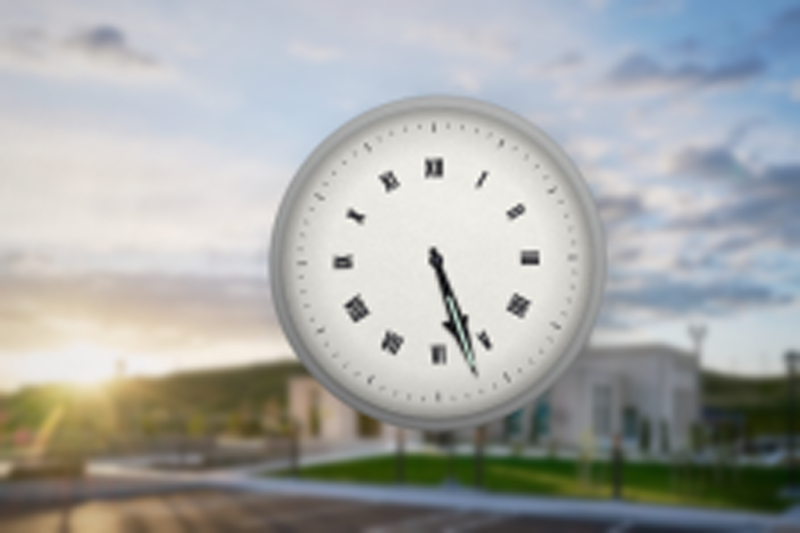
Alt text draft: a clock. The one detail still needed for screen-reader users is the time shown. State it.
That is 5:27
